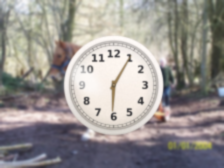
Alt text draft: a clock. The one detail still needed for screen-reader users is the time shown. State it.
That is 6:05
